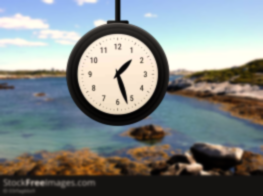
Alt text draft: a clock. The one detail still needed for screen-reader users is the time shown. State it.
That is 1:27
